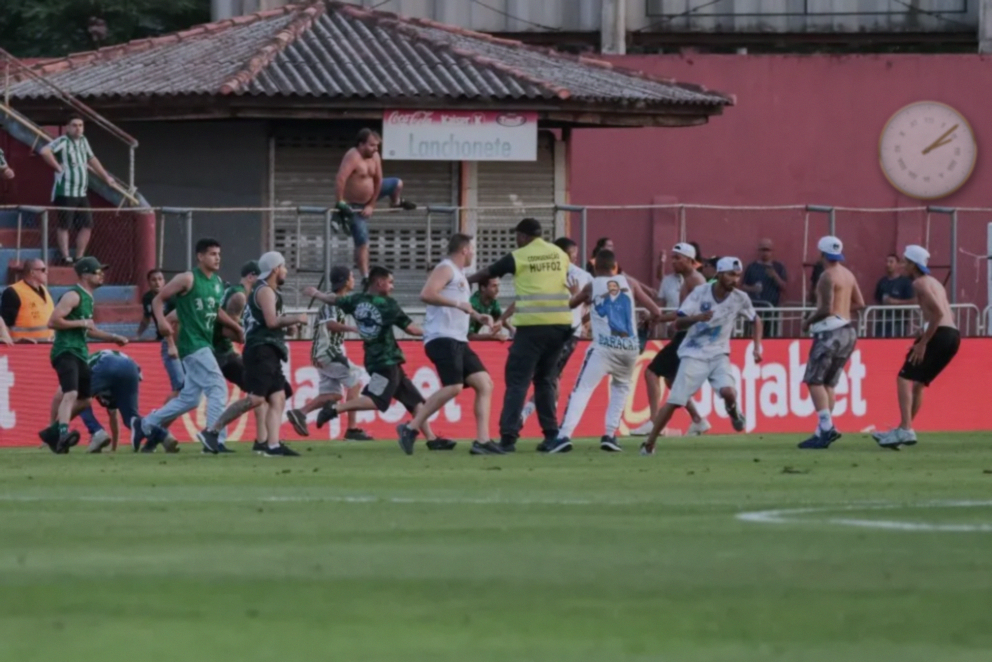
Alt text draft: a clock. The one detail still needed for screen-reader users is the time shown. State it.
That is 2:08
